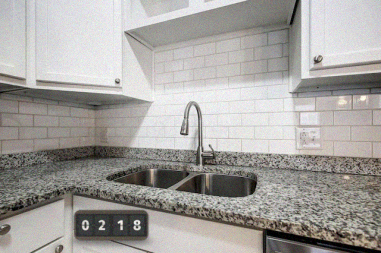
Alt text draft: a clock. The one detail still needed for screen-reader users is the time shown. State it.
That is 2:18
